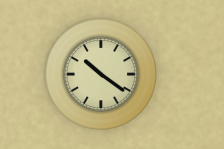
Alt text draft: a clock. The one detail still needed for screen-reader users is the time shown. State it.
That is 10:21
